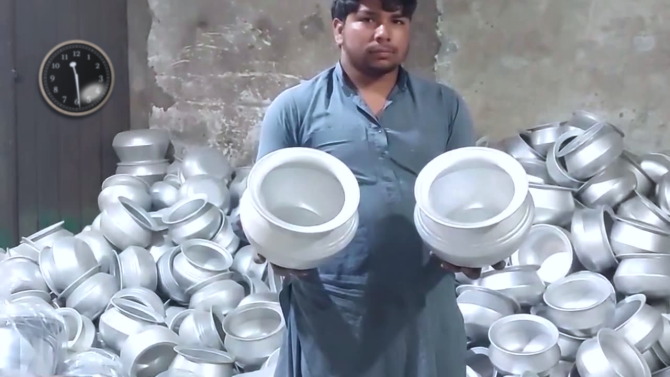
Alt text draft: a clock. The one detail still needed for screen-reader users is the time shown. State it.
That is 11:29
